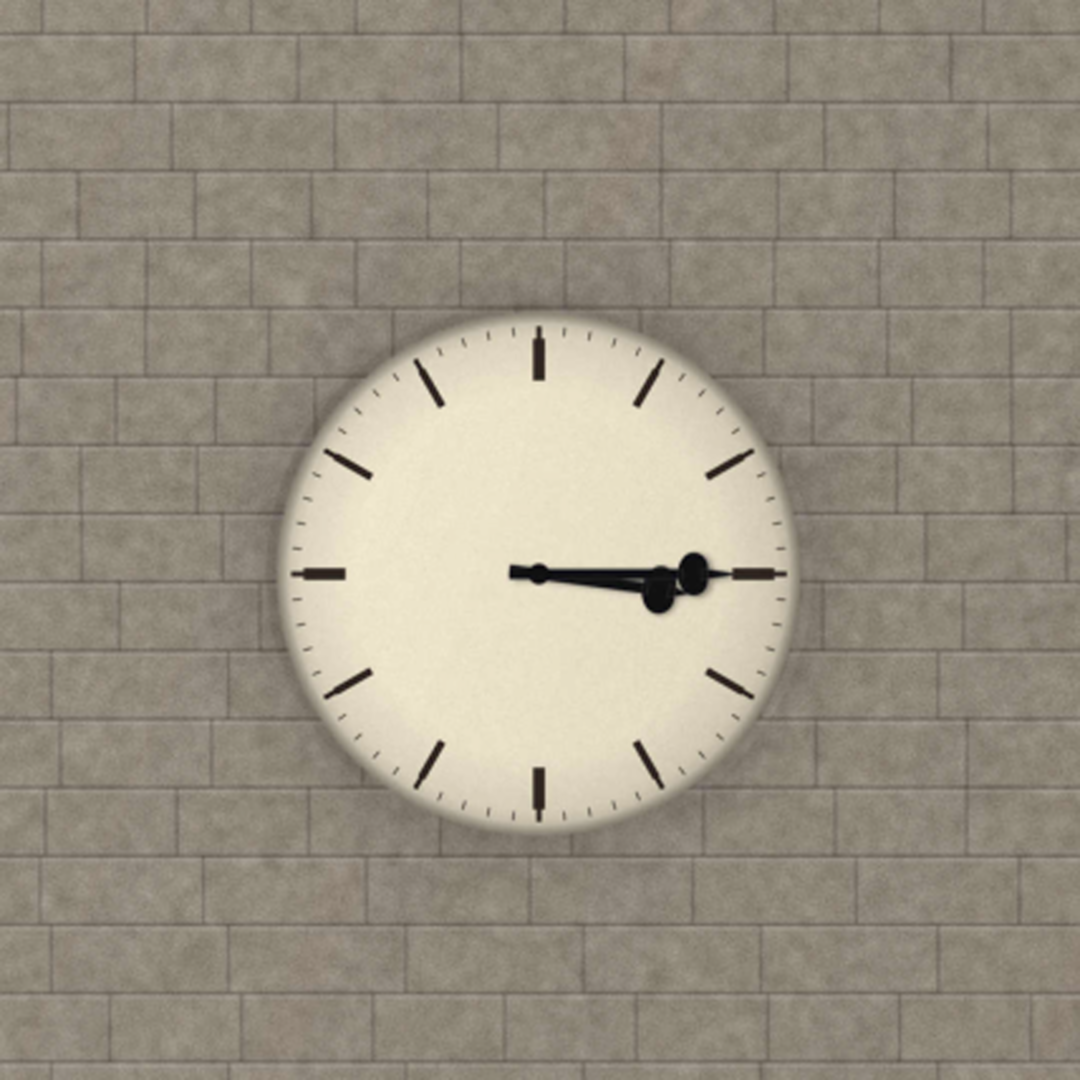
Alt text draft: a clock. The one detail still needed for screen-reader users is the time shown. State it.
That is 3:15
